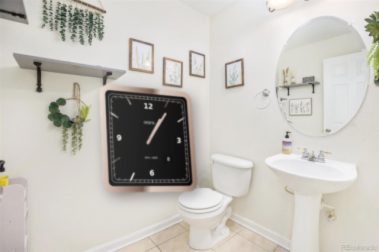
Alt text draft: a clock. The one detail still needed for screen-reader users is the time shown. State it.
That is 1:06
